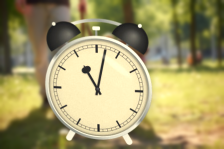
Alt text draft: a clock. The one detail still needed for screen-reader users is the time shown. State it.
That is 11:02
